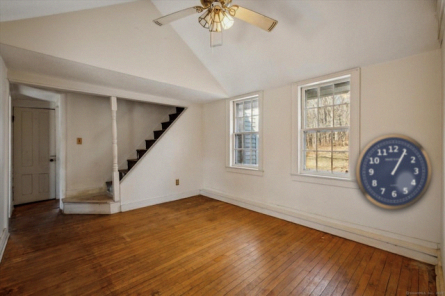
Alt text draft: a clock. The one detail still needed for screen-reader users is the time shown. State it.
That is 1:05
